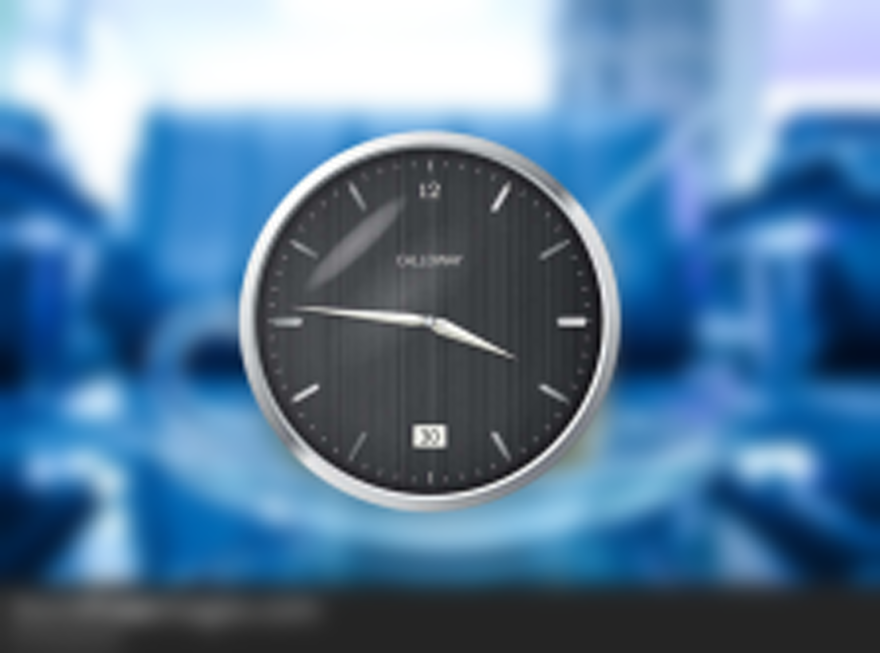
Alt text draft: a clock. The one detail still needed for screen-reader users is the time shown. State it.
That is 3:46
